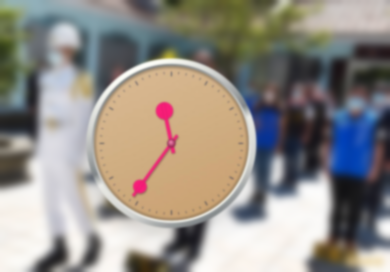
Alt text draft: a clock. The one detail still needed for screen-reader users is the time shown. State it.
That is 11:36
